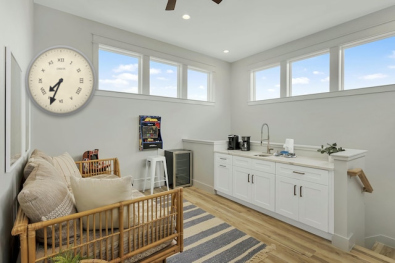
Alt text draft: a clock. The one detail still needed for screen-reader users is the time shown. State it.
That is 7:34
